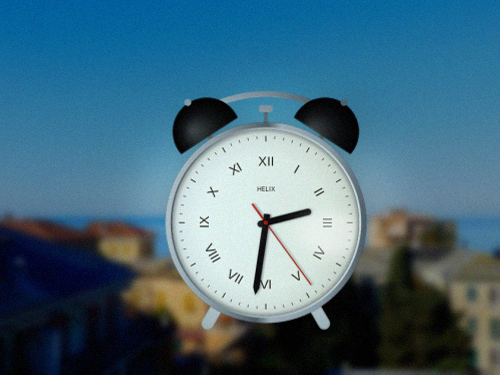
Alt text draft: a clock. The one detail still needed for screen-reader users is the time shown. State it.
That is 2:31:24
